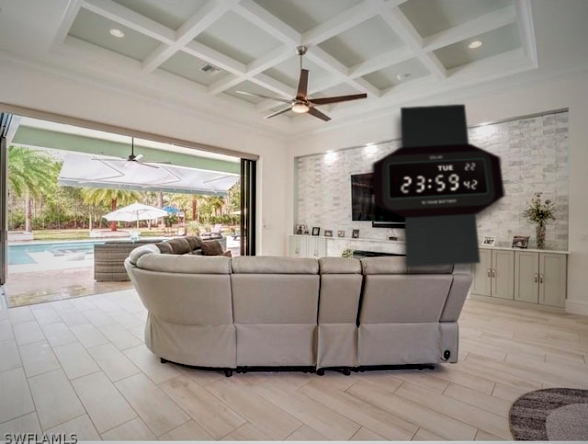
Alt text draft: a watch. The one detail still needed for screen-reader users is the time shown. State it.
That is 23:59:42
